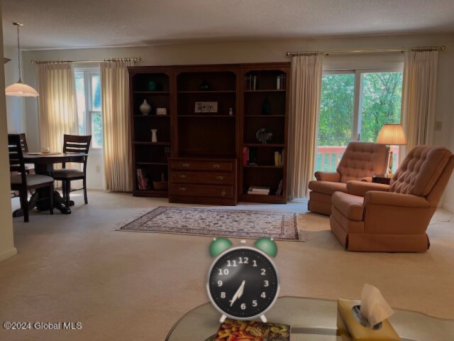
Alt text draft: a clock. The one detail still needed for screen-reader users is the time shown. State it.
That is 6:35
